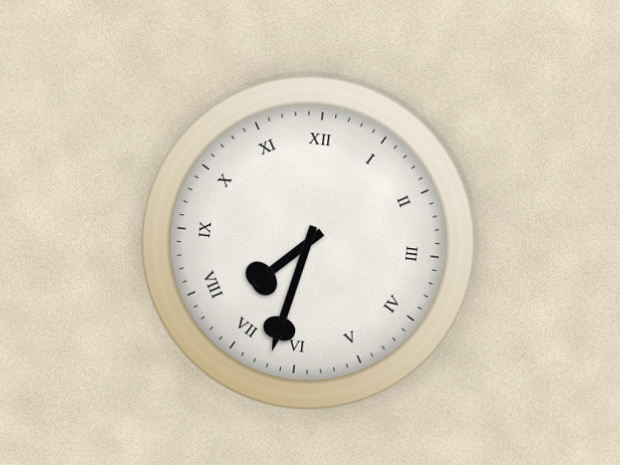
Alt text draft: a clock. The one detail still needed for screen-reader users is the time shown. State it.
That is 7:32
